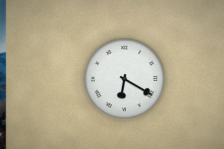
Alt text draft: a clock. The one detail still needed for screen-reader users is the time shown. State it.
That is 6:20
